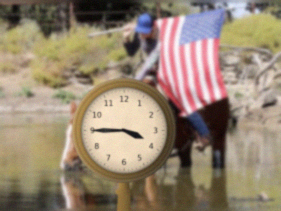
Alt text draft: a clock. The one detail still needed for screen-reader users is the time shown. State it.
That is 3:45
